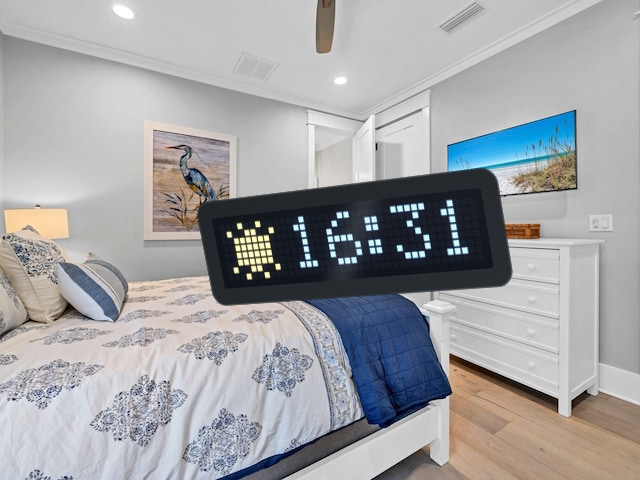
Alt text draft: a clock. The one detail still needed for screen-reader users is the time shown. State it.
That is 16:31
